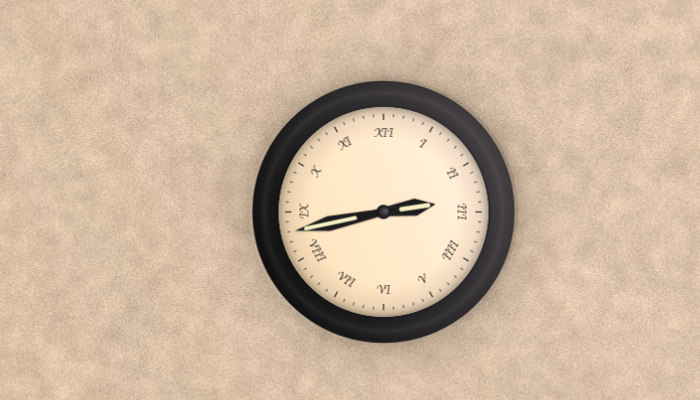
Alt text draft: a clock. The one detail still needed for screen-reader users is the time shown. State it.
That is 2:43
